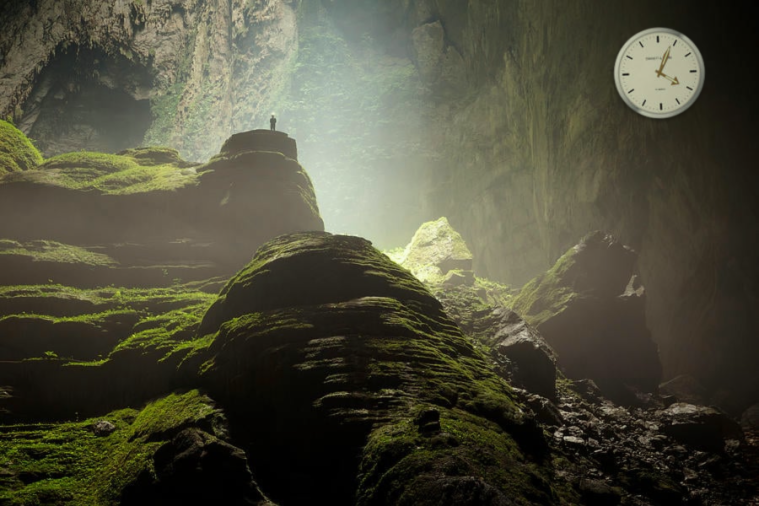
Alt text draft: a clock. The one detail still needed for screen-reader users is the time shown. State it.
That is 4:04
